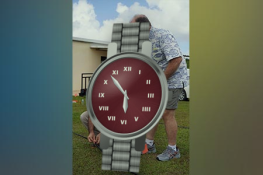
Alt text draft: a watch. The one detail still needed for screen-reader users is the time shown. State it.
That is 5:53
